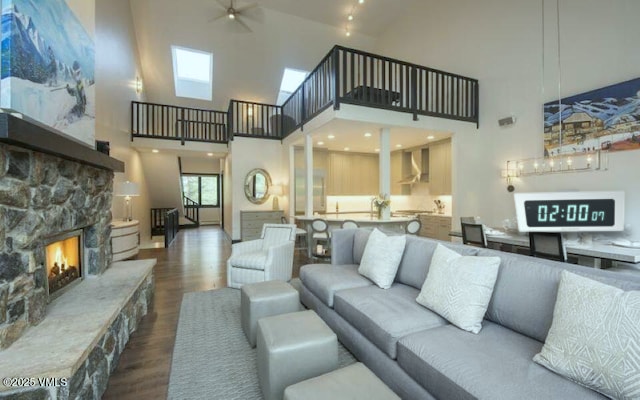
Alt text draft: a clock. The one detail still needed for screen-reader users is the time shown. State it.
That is 2:00:07
